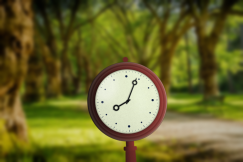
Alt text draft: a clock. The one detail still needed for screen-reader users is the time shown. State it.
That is 8:04
